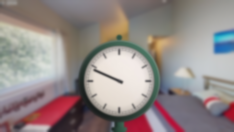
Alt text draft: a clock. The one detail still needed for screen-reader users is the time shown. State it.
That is 9:49
